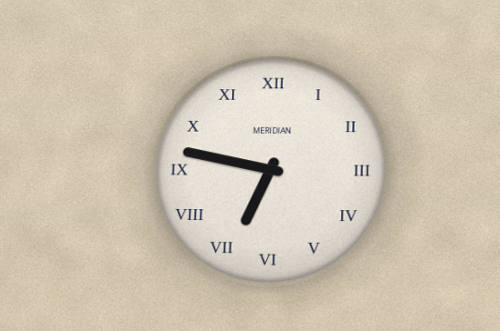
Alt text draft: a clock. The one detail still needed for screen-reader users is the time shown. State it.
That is 6:47
